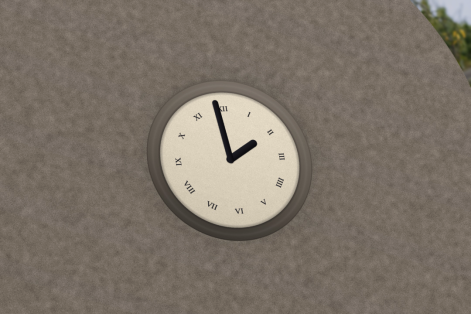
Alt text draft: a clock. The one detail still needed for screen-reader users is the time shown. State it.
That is 1:59
